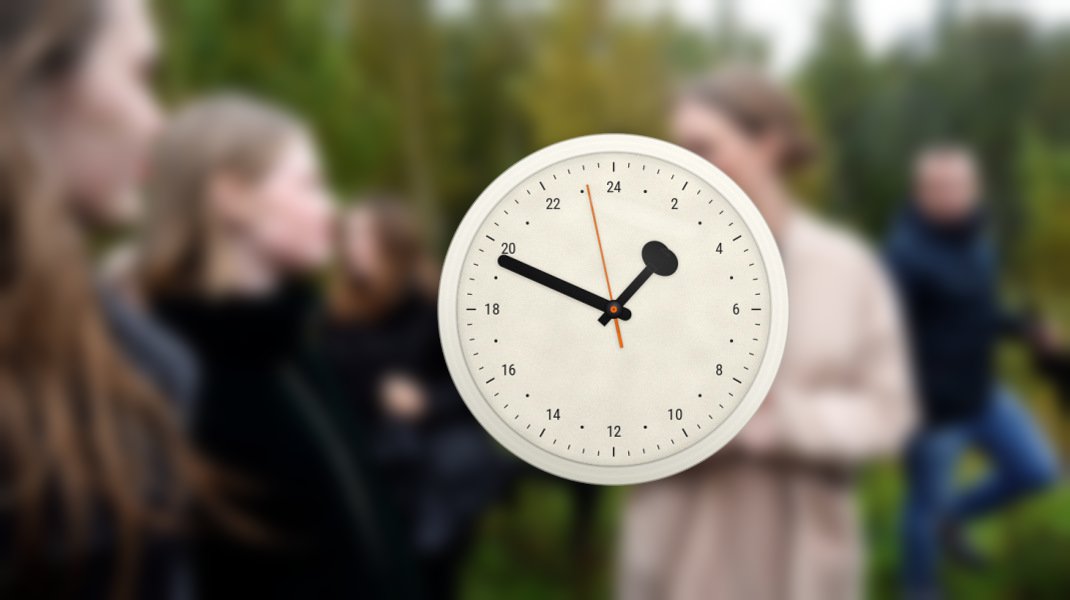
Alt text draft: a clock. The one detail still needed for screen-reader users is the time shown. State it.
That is 2:48:58
